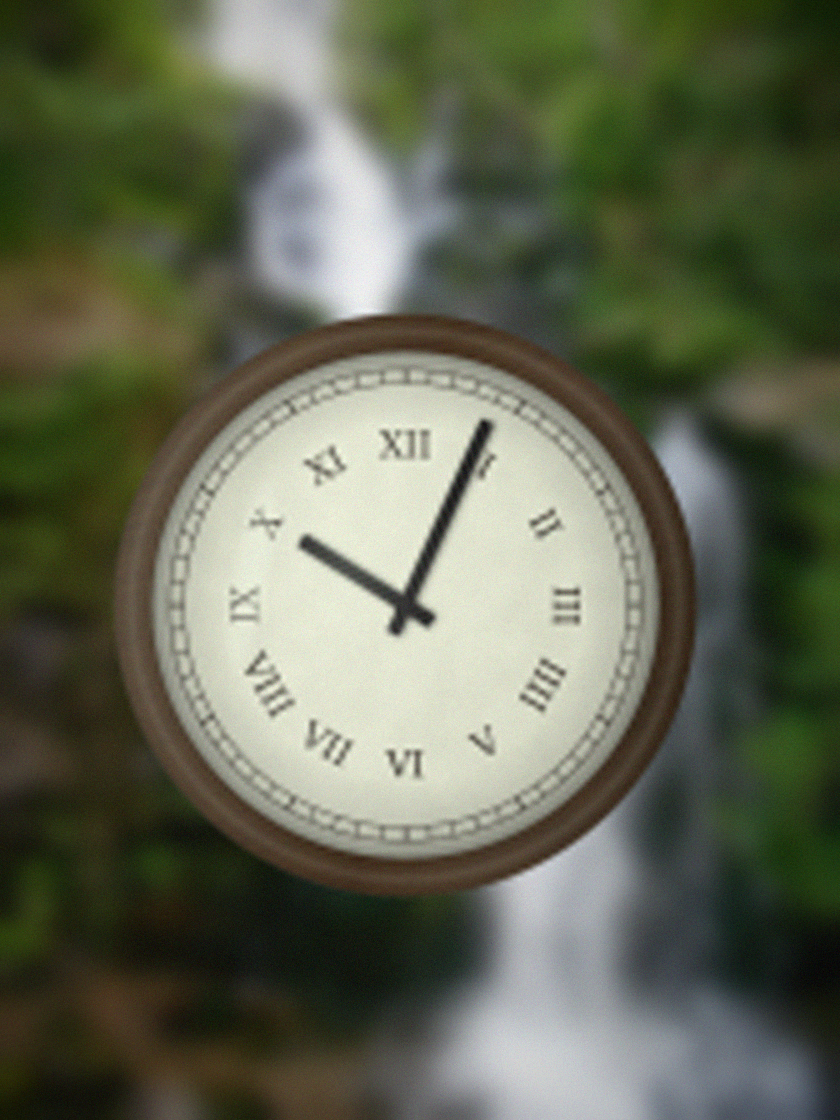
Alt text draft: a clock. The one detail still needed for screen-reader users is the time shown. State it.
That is 10:04
